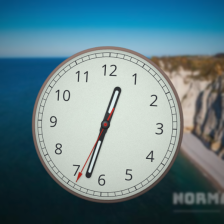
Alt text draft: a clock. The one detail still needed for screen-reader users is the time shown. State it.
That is 12:32:34
